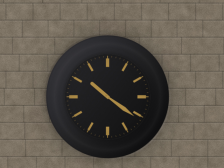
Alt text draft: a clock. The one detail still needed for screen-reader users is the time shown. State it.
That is 10:21
